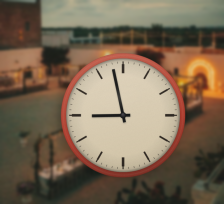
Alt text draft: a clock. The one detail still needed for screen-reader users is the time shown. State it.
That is 8:58
